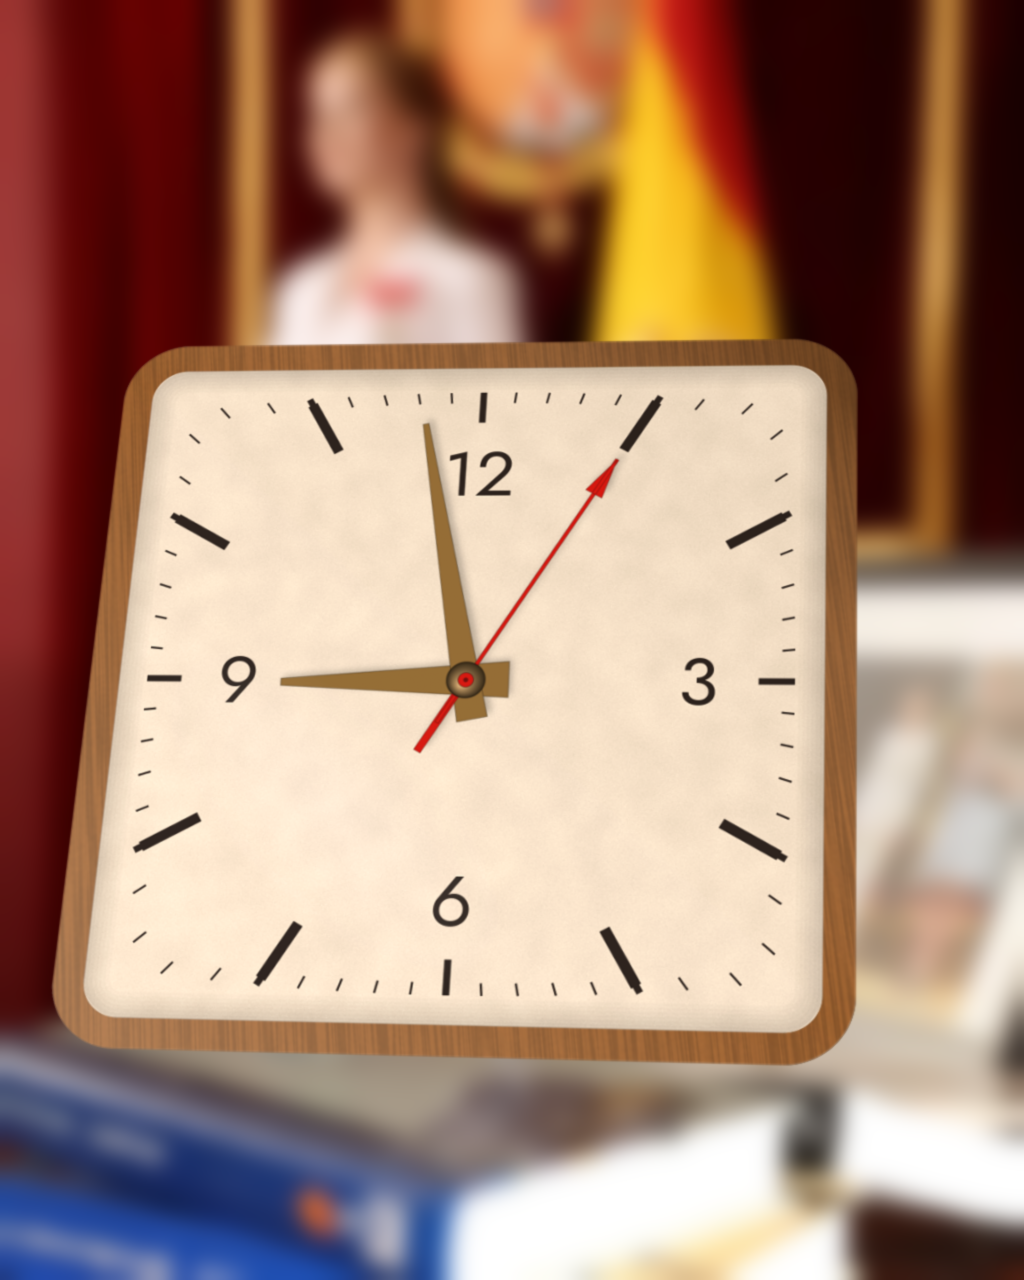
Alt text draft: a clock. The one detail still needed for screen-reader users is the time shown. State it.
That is 8:58:05
